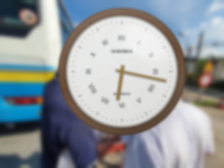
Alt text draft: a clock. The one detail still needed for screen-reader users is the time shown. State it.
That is 6:17
